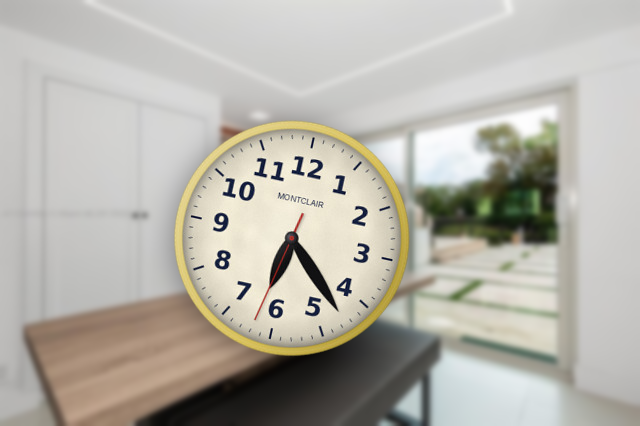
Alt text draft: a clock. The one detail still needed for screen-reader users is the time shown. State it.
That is 6:22:32
